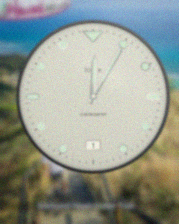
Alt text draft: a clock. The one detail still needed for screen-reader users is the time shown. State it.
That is 12:05
